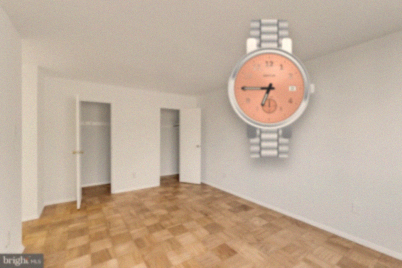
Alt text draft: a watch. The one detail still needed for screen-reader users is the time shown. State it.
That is 6:45
